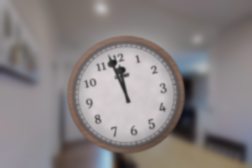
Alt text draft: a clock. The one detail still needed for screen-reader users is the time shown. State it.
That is 11:58
